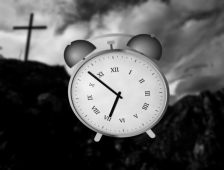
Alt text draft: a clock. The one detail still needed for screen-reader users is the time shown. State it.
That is 6:53
